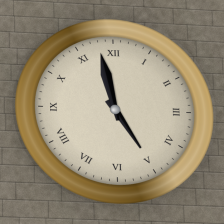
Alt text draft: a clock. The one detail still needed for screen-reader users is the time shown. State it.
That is 4:58
